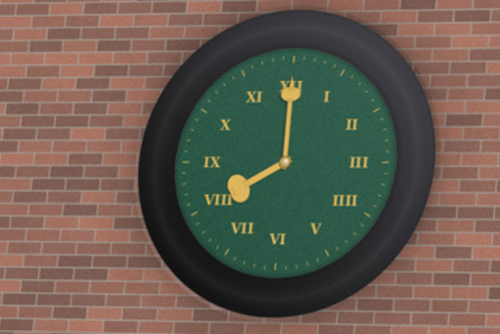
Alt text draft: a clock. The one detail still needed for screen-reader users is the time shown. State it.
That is 8:00
